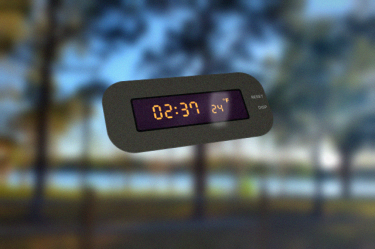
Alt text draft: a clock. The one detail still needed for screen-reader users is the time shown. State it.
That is 2:37
